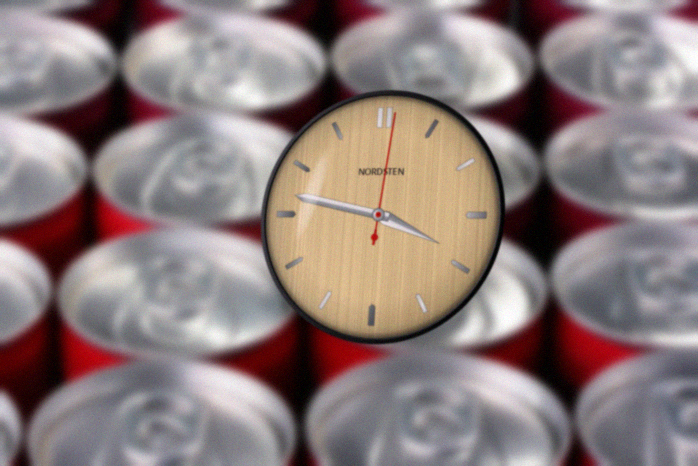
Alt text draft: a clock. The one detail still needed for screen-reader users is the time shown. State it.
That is 3:47:01
